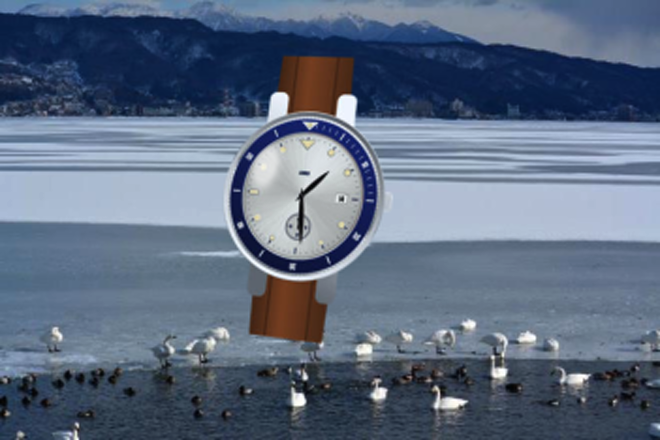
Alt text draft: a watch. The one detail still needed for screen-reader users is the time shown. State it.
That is 1:29
